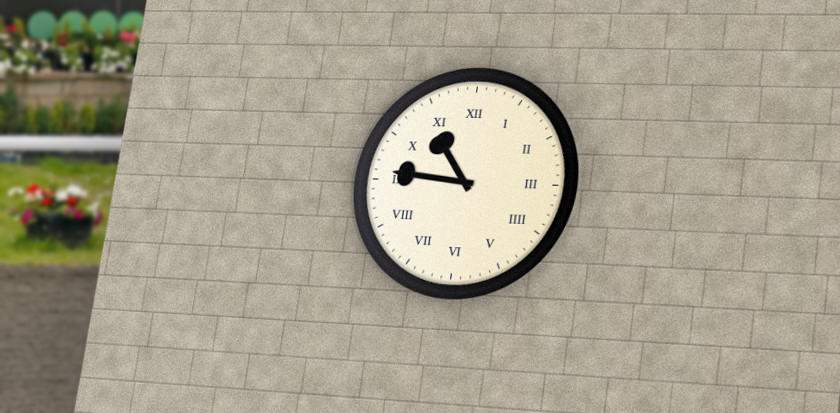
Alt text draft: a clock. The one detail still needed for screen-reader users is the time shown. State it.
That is 10:46
